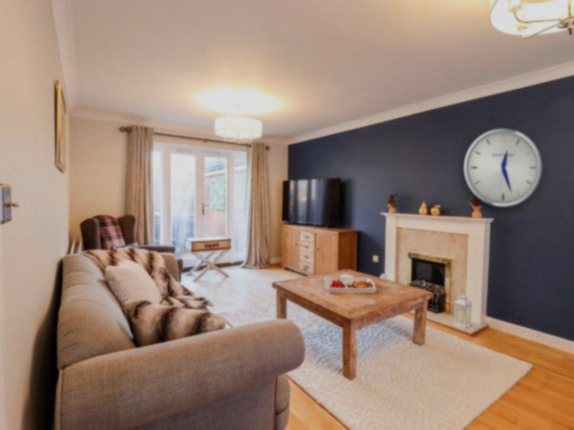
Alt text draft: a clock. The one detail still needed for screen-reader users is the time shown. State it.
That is 12:27
